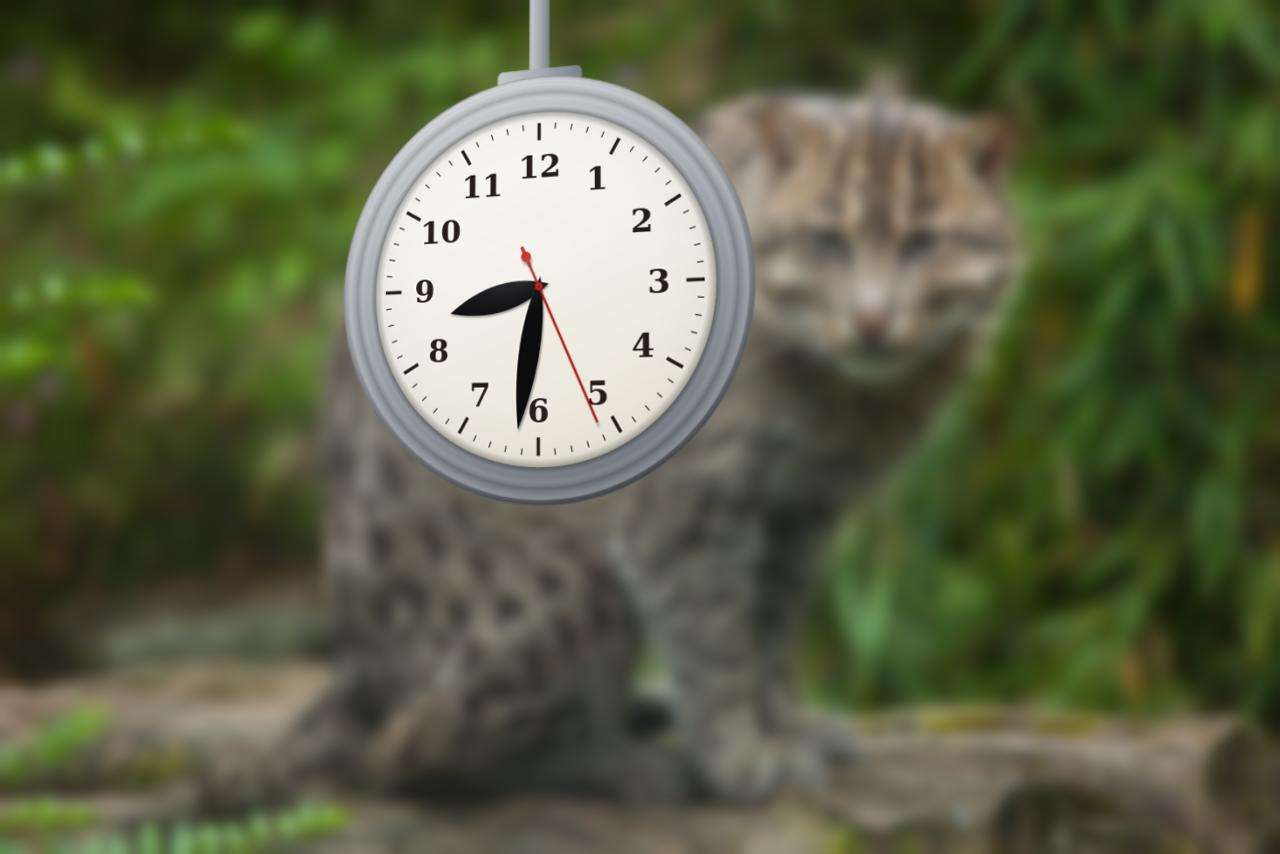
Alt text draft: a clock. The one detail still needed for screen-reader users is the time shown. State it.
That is 8:31:26
